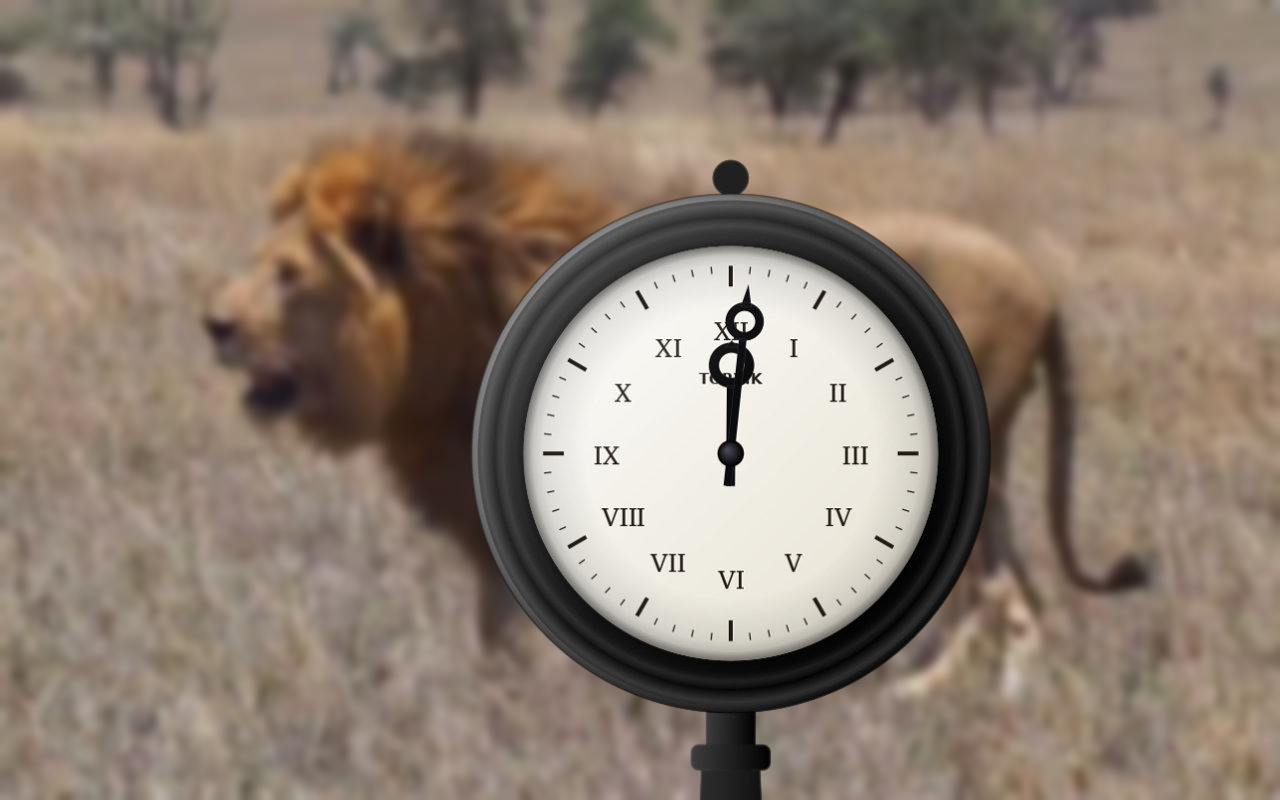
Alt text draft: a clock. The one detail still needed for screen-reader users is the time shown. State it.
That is 12:01
